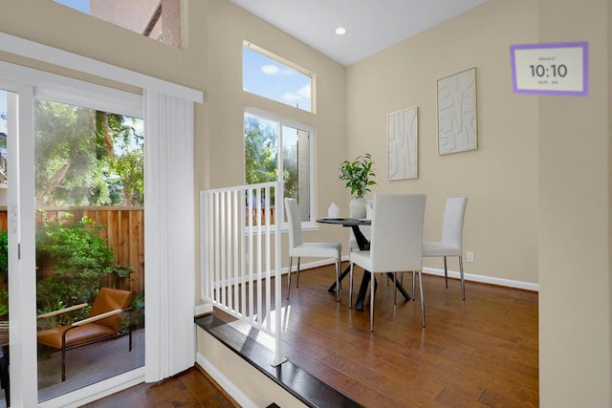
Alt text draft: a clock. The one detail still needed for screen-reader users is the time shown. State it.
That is 10:10
